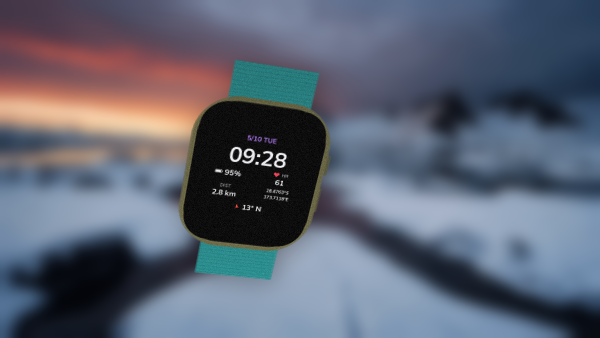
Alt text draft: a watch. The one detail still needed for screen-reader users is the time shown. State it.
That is 9:28
